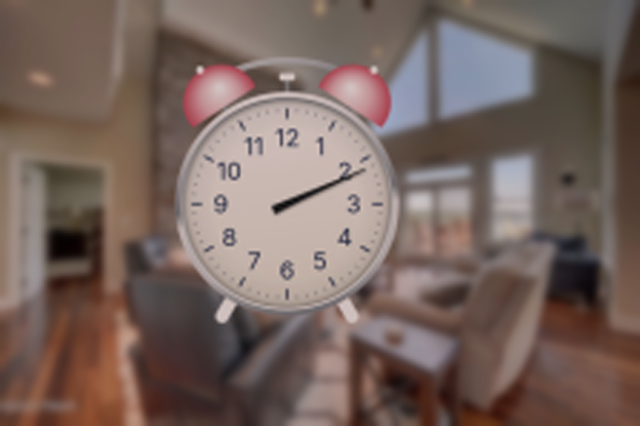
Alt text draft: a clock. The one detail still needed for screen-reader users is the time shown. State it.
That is 2:11
